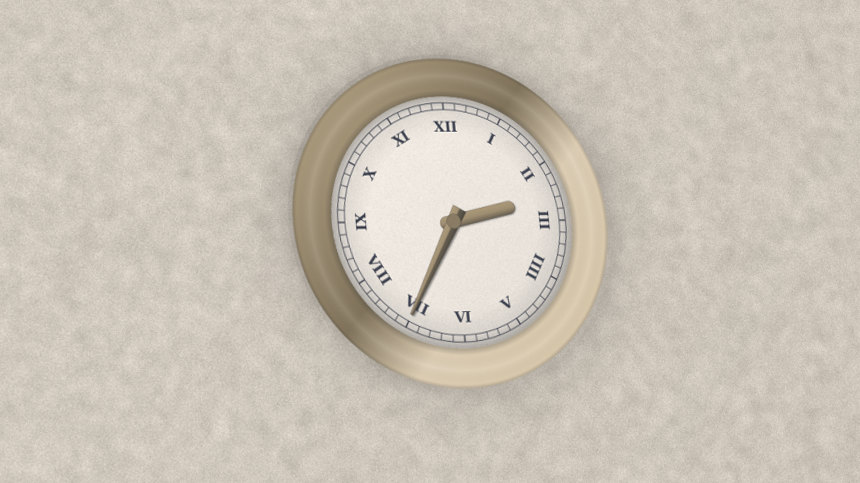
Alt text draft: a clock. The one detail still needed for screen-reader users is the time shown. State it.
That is 2:35
